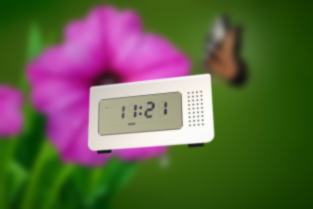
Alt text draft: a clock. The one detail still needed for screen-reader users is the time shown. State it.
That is 11:21
